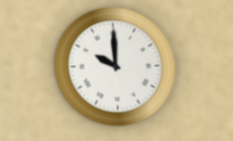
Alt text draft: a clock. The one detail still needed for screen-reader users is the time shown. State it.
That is 10:00
